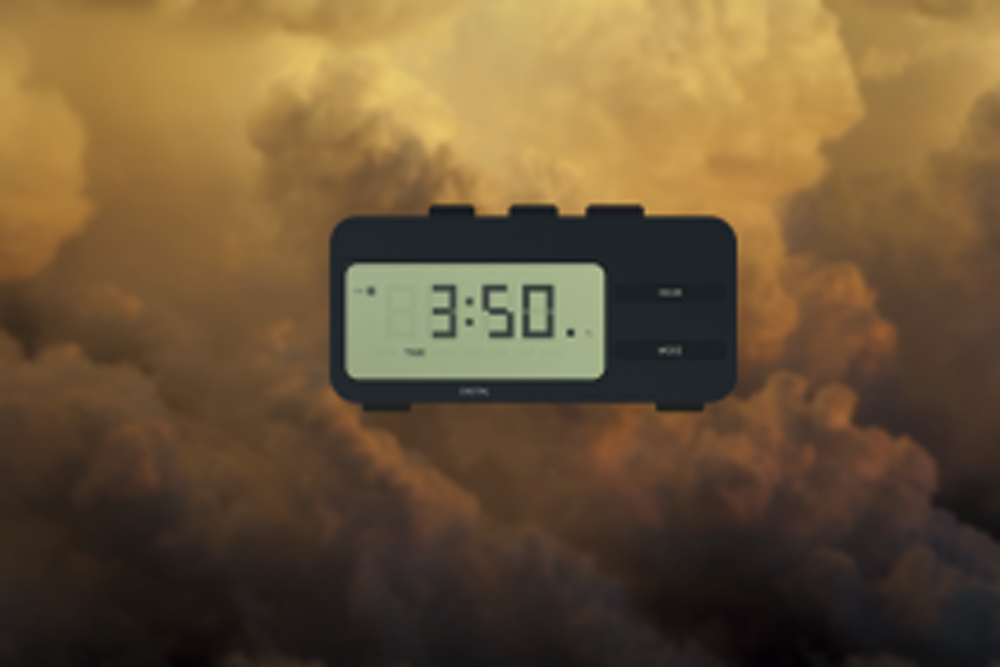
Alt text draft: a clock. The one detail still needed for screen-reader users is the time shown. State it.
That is 3:50
